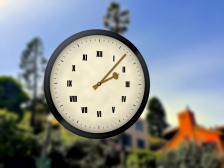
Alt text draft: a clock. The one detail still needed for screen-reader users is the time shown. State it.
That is 2:07
